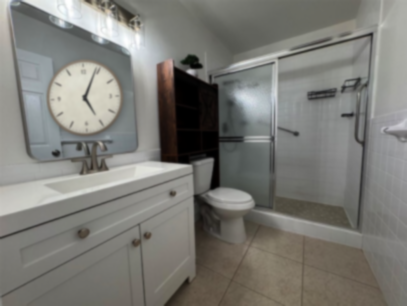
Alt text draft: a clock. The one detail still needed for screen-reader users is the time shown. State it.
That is 5:04
